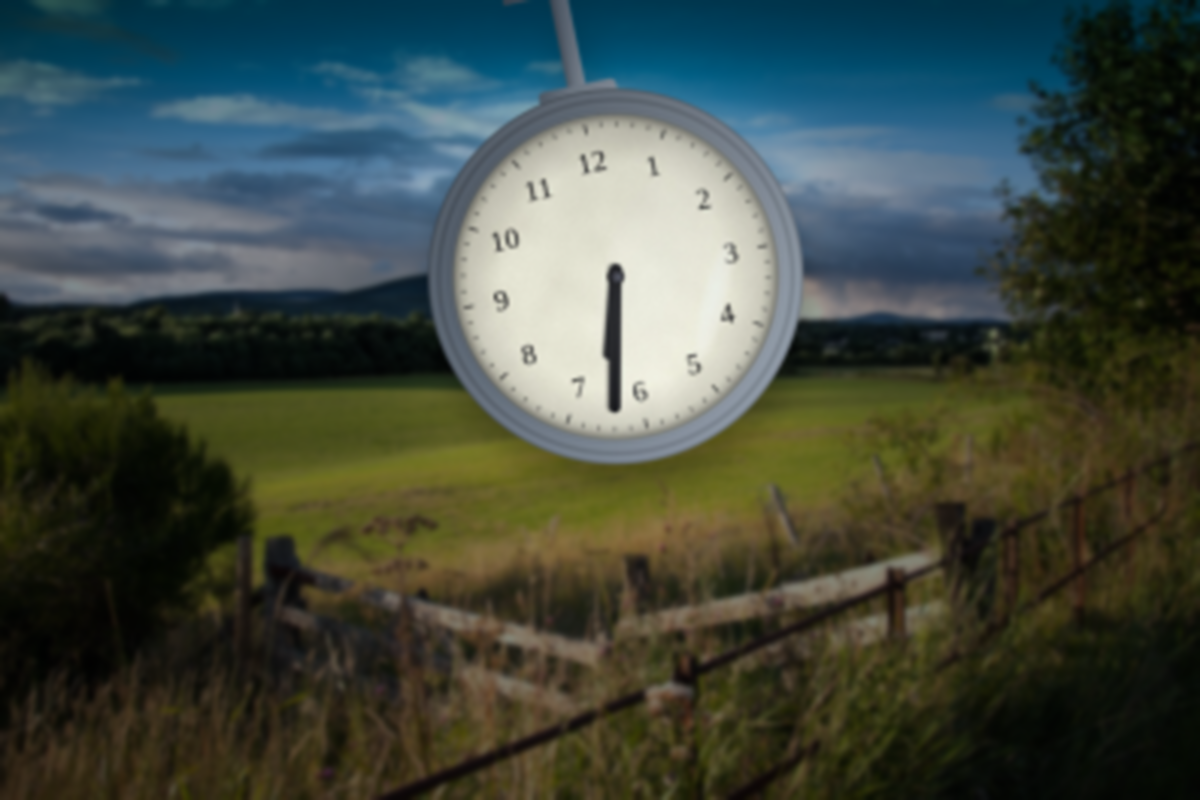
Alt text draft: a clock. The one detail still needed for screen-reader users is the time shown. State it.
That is 6:32
